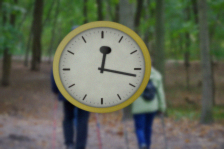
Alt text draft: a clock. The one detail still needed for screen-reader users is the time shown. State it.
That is 12:17
